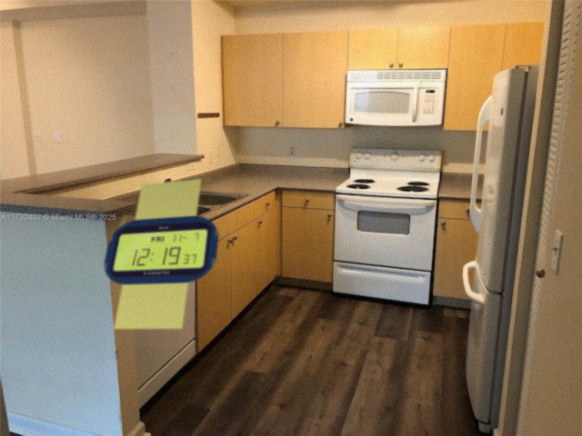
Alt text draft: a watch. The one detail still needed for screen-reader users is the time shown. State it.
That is 12:19
